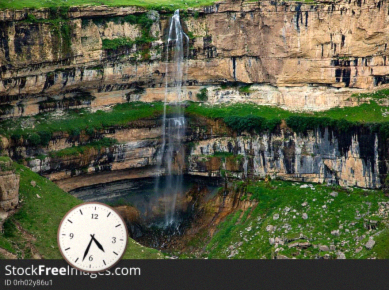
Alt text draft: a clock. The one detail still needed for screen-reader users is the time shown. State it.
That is 4:33
